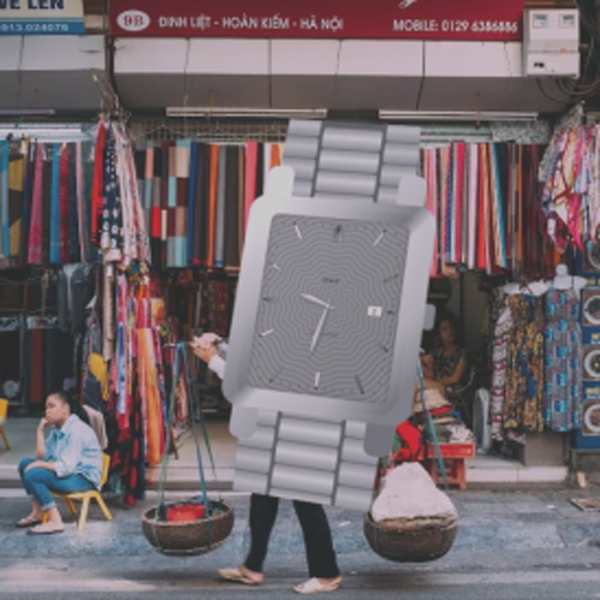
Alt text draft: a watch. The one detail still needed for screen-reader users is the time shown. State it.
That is 9:32
